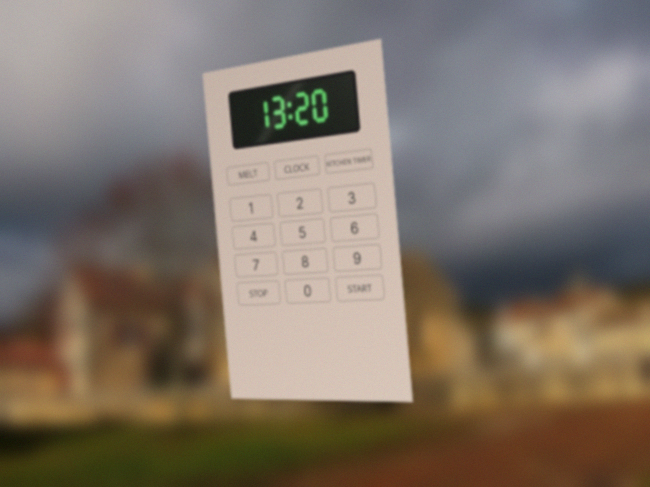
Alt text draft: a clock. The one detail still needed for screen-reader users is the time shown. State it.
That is 13:20
